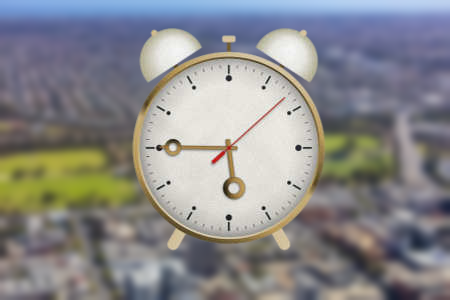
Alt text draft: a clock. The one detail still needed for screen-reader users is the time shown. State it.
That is 5:45:08
